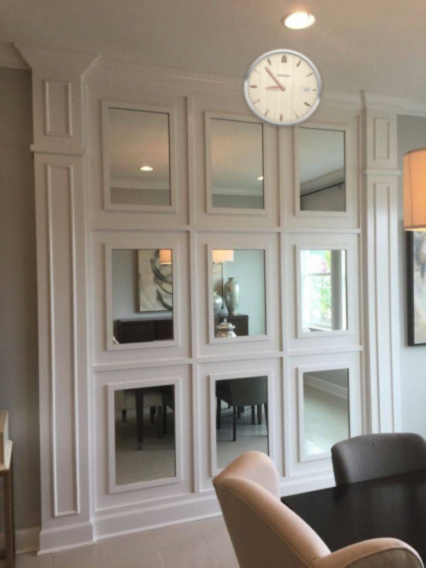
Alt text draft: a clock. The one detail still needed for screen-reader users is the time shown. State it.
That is 8:53
